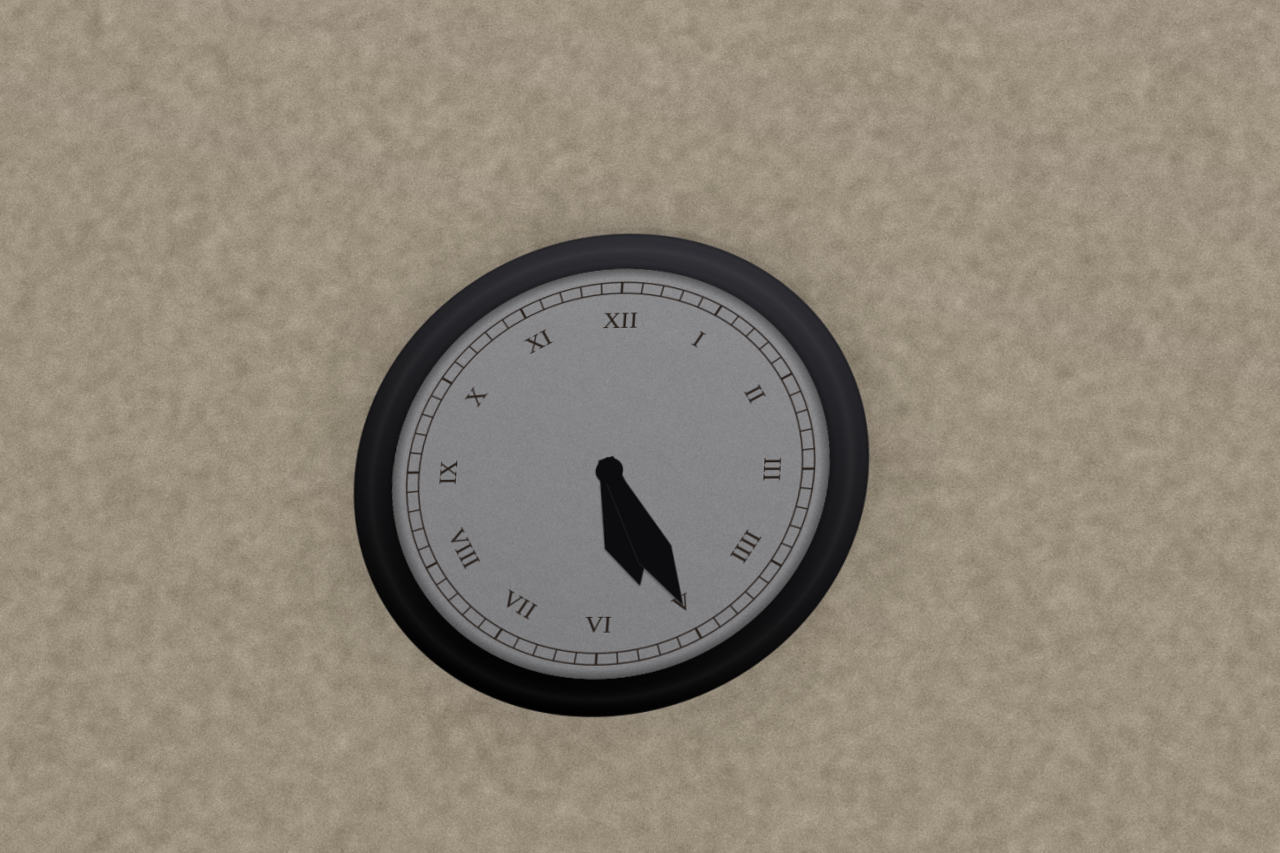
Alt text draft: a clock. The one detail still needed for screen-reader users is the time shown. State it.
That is 5:25
